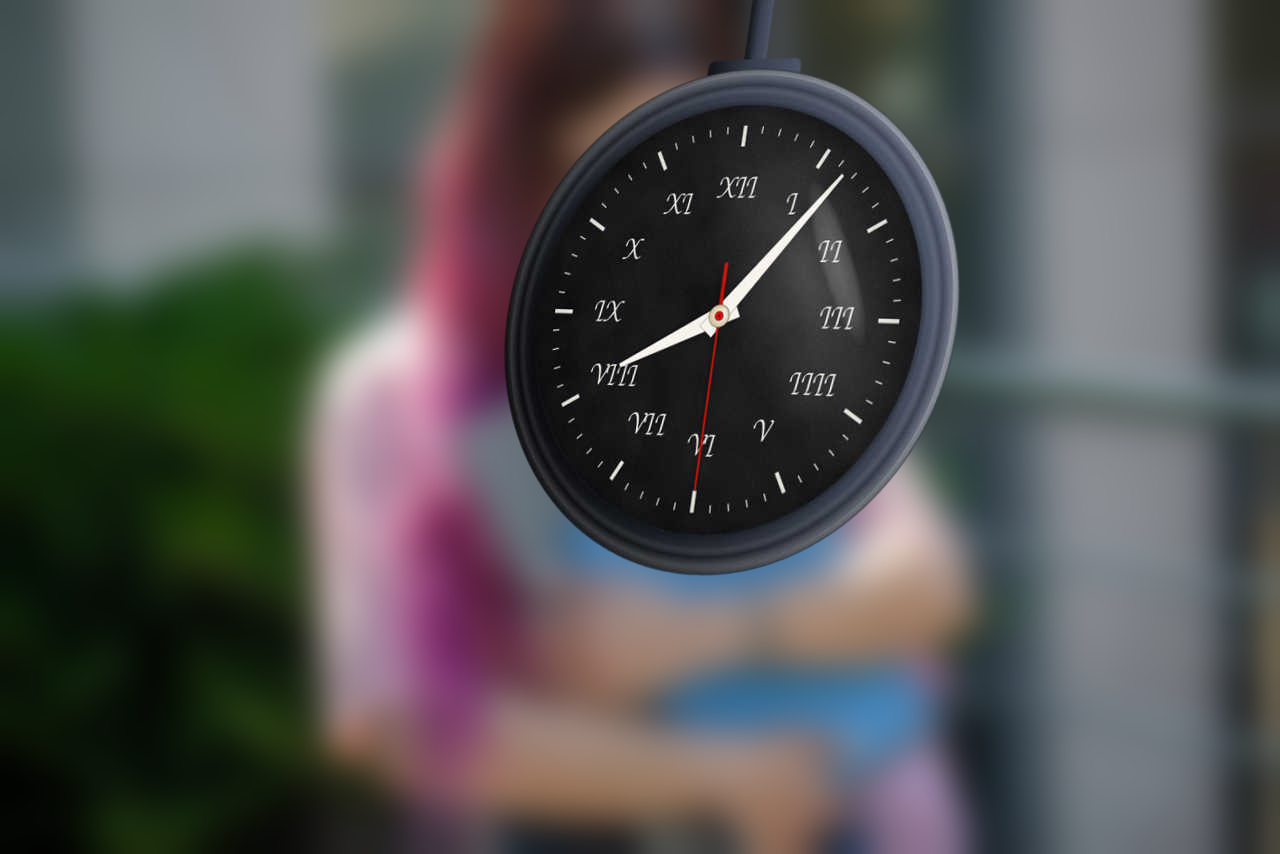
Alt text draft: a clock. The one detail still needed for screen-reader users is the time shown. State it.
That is 8:06:30
